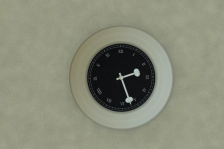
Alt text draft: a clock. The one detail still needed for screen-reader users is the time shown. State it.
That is 2:27
